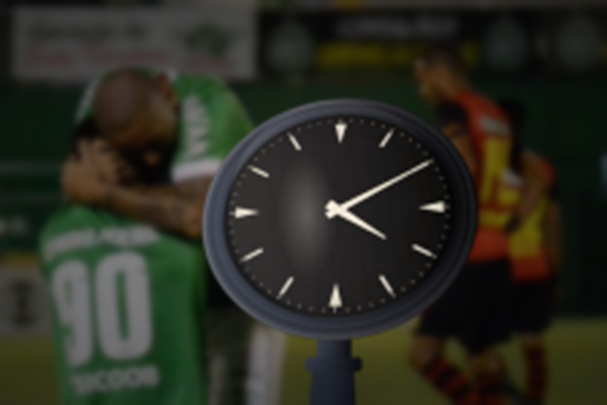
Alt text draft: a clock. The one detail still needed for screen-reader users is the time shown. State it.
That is 4:10
